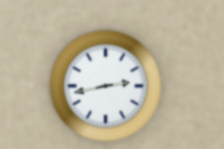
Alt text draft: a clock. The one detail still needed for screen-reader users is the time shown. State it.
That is 2:43
